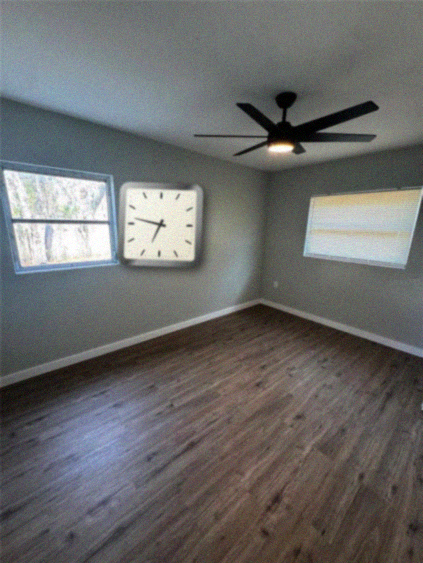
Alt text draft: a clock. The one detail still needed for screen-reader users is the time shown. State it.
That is 6:47
